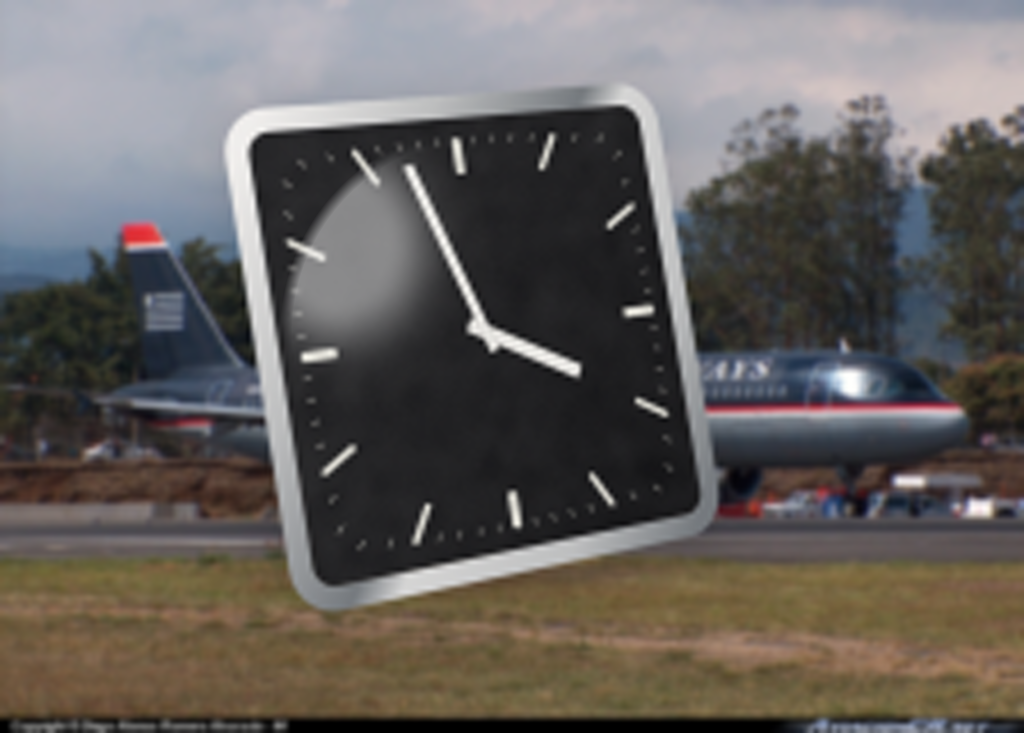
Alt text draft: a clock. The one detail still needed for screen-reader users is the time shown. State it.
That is 3:57
